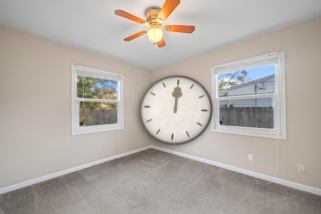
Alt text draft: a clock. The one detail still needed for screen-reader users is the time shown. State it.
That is 12:00
